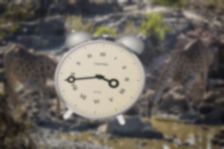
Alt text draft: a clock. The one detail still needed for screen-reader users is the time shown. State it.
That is 3:43
